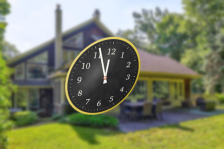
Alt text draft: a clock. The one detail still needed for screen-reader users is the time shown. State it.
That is 11:56
